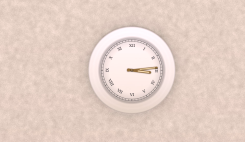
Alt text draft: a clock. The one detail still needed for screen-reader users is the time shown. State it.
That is 3:14
